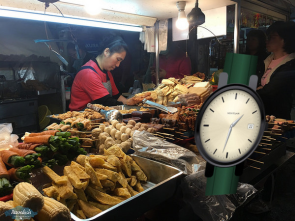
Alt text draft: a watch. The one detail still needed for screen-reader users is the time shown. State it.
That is 1:32
